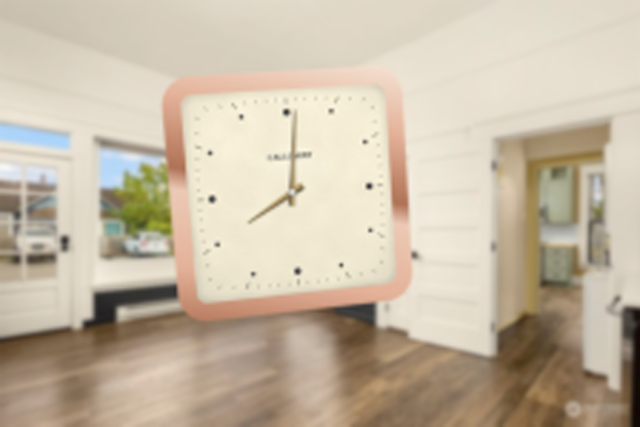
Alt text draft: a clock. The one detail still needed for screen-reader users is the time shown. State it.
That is 8:01
